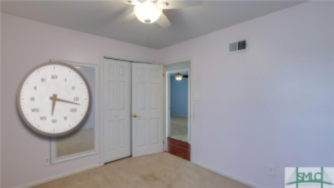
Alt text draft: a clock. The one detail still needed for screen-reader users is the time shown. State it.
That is 6:17
